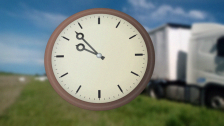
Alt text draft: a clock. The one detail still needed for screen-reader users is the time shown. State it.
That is 9:53
